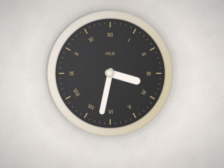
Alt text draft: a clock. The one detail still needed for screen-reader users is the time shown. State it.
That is 3:32
